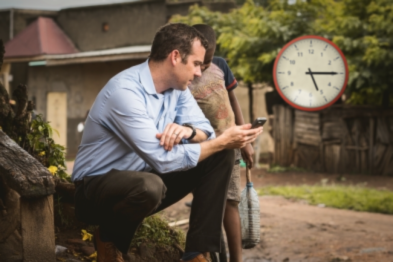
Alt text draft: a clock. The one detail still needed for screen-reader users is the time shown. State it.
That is 5:15
